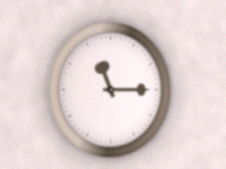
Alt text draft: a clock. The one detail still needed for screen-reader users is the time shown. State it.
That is 11:15
